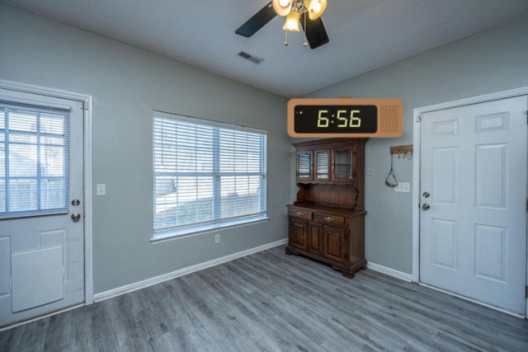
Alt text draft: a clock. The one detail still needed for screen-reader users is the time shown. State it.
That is 6:56
